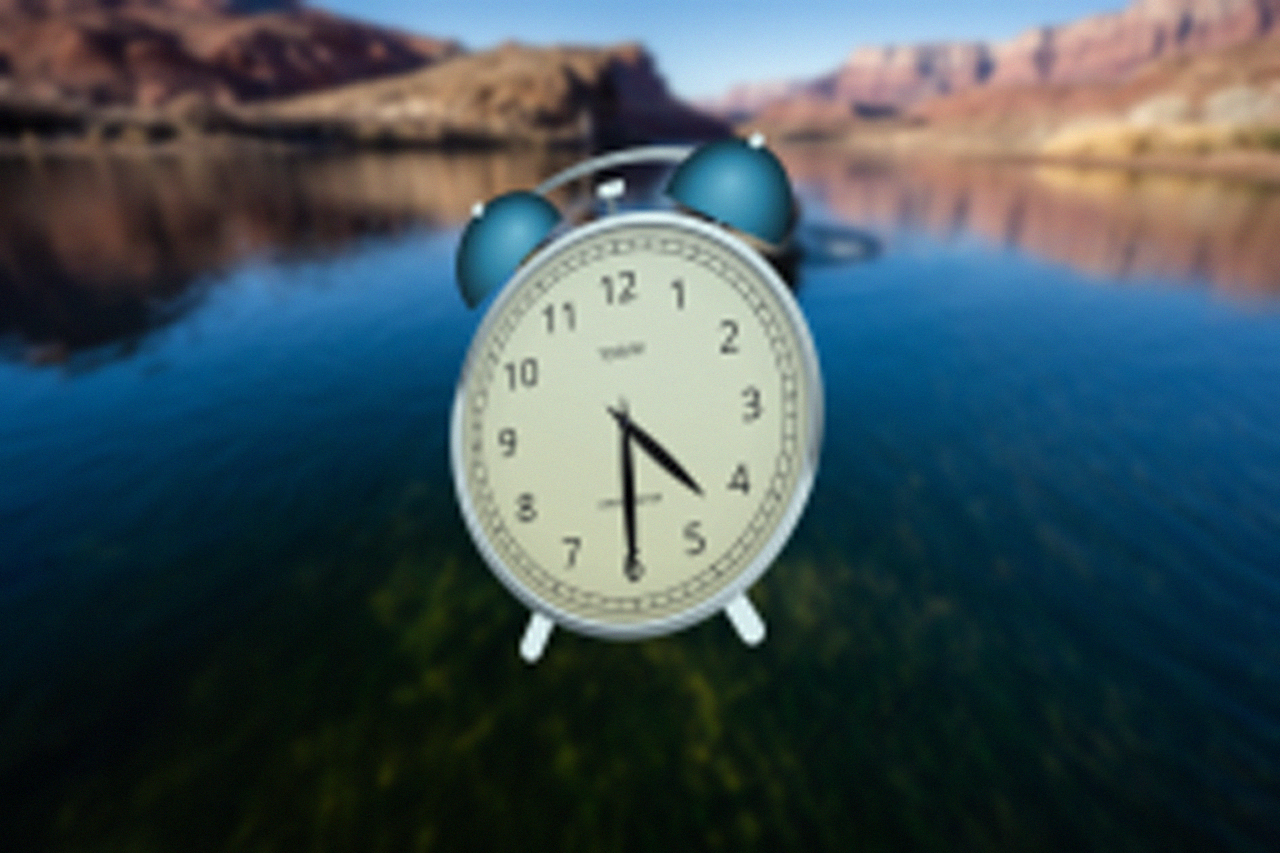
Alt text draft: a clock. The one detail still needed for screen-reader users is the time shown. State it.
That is 4:30
